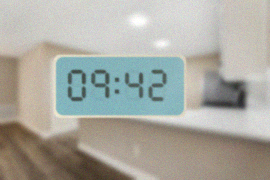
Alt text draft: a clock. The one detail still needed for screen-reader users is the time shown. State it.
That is 9:42
